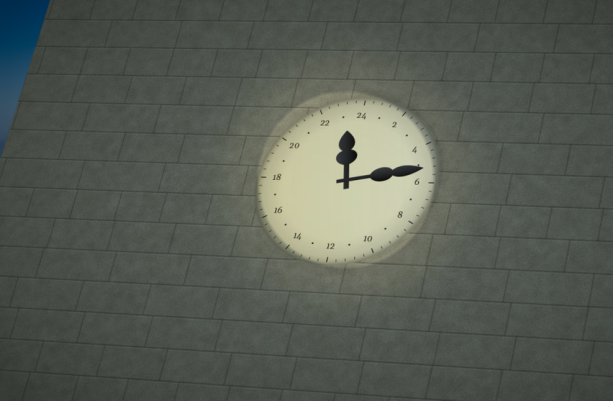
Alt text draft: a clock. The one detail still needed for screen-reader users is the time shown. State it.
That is 23:13
